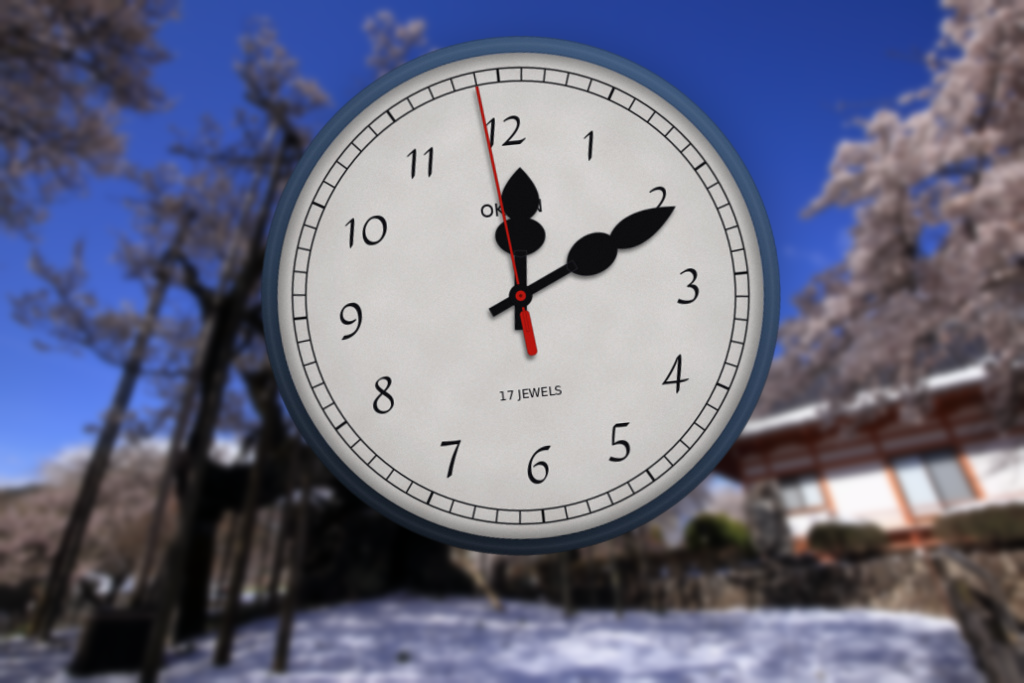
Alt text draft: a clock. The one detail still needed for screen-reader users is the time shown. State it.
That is 12:10:59
